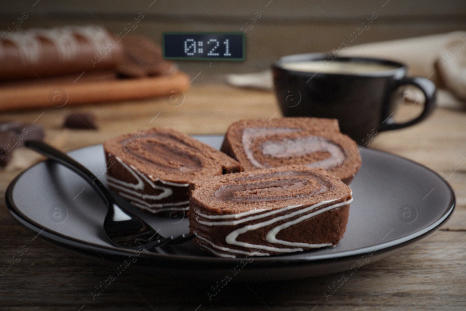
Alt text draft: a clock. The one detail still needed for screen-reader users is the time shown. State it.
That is 0:21
